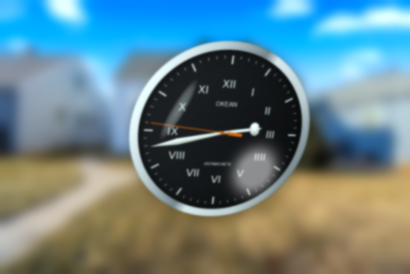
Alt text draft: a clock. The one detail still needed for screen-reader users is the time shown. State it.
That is 2:42:46
